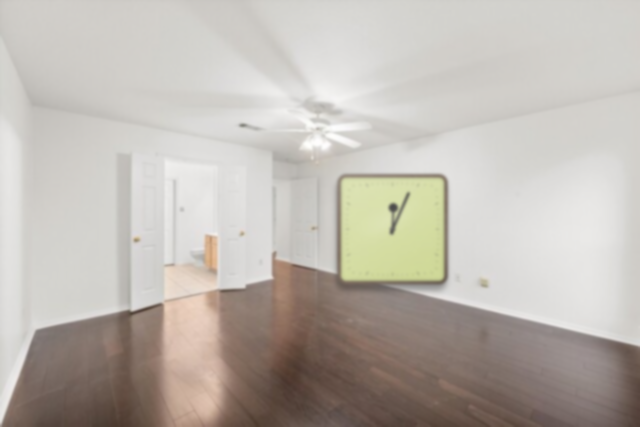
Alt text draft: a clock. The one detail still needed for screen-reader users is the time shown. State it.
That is 12:04
